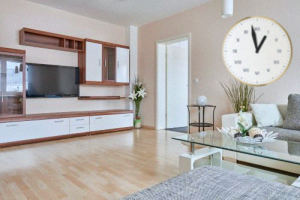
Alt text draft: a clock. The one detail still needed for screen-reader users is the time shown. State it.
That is 12:58
